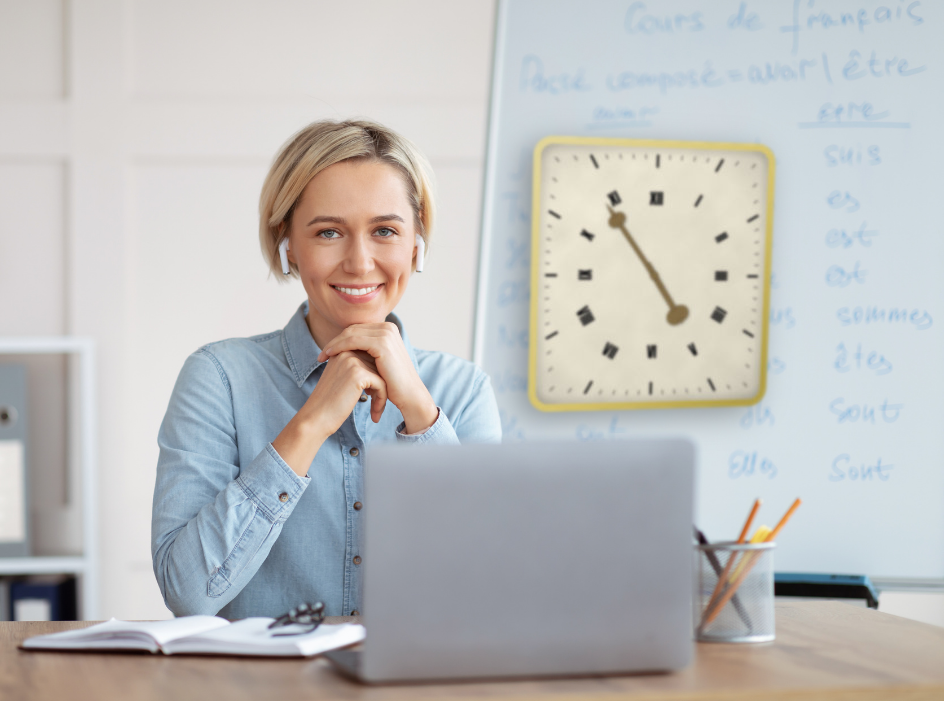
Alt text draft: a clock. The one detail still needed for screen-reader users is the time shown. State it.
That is 4:54
